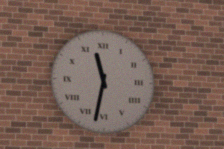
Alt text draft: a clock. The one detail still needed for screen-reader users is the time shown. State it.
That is 11:32
